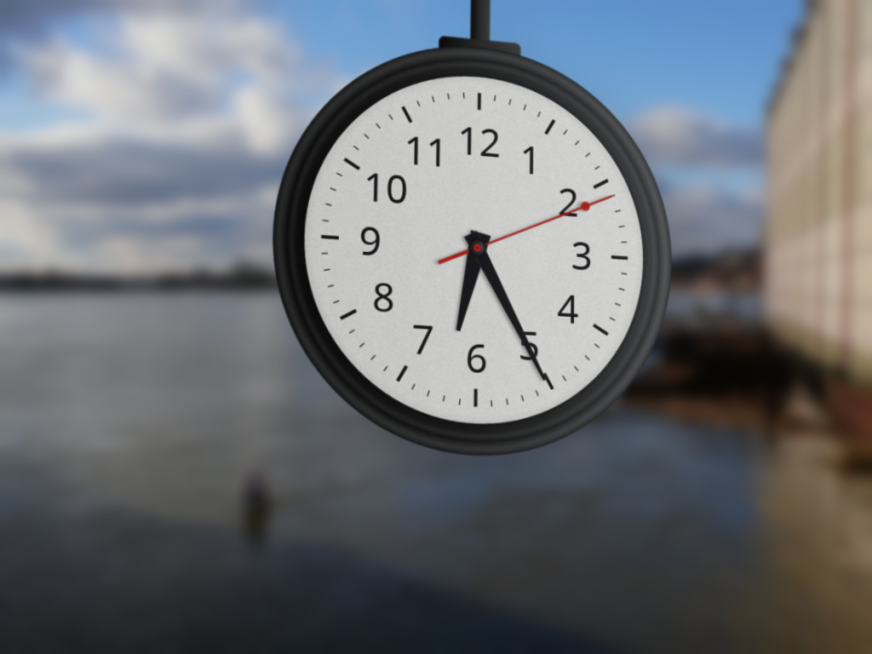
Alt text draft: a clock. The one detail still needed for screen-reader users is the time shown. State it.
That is 6:25:11
